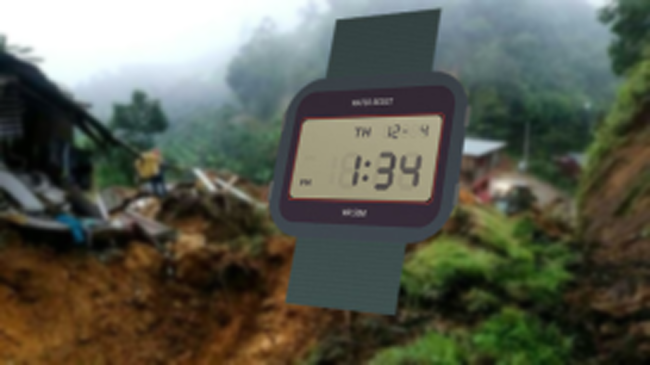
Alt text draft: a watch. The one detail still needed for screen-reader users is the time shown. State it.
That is 1:34
